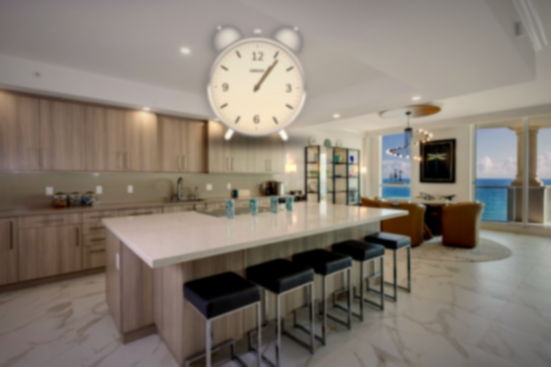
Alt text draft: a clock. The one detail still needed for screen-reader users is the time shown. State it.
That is 1:06
